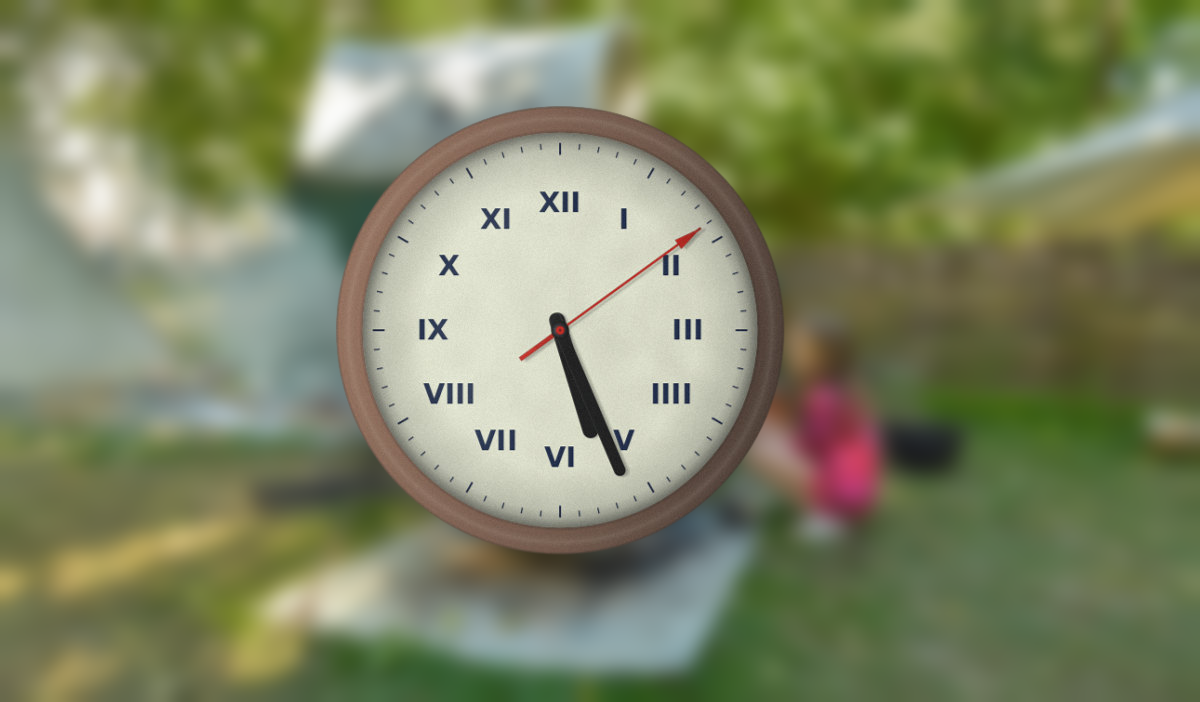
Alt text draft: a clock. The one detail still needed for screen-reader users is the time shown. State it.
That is 5:26:09
